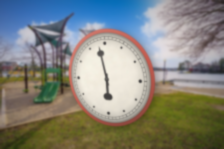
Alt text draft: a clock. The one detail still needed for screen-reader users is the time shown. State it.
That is 5:58
